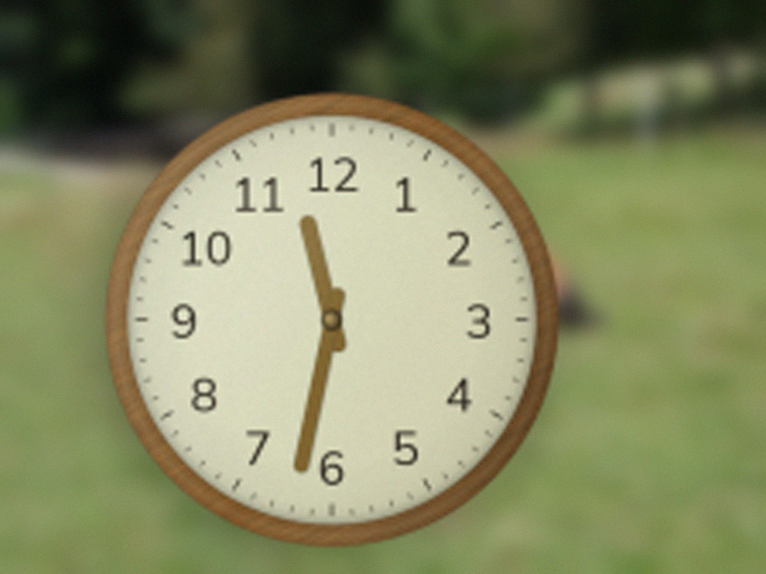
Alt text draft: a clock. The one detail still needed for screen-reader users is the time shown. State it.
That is 11:32
